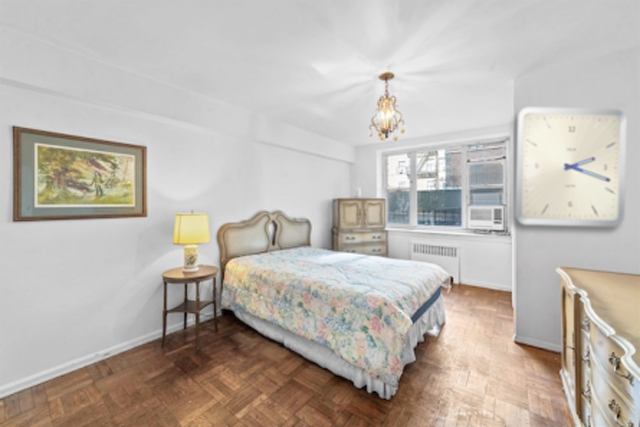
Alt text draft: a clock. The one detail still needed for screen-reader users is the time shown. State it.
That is 2:18
